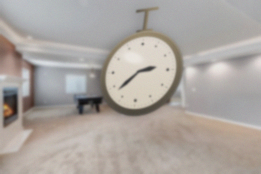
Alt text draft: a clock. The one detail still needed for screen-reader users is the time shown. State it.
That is 2:38
